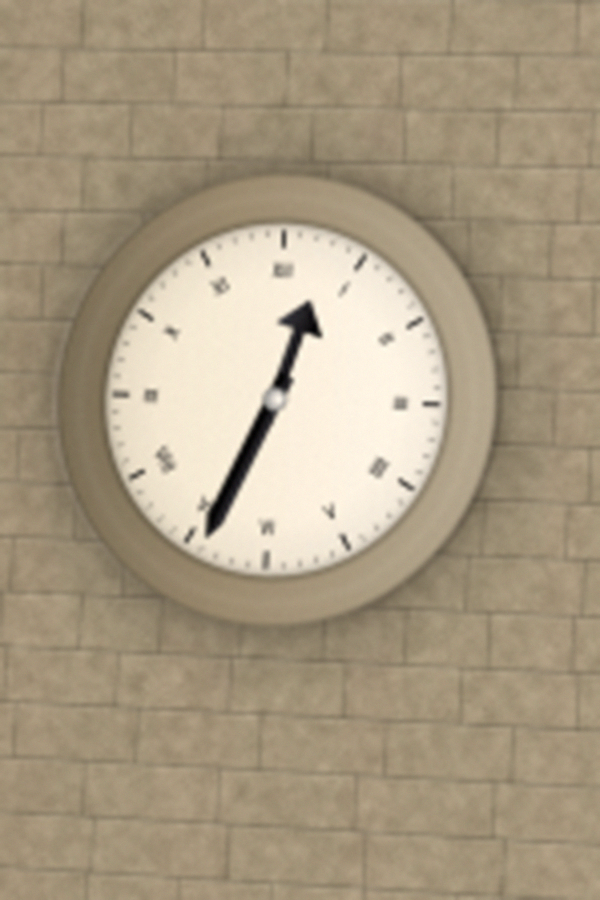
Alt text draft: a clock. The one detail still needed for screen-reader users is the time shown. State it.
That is 12:34
